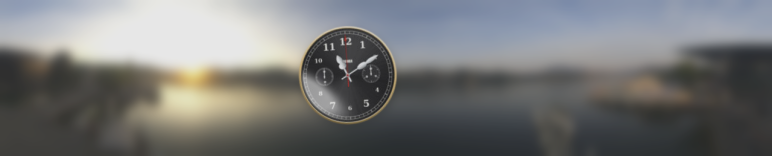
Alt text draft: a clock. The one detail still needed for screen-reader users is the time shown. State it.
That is 11:10
